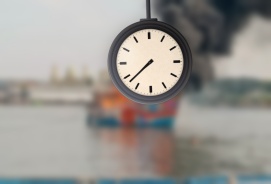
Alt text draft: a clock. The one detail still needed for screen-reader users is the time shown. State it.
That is 7:38
